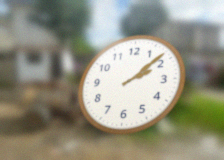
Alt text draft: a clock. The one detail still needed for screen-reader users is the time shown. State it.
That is 2:08
